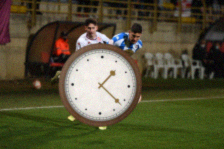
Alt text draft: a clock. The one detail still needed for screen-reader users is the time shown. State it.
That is 1:22
